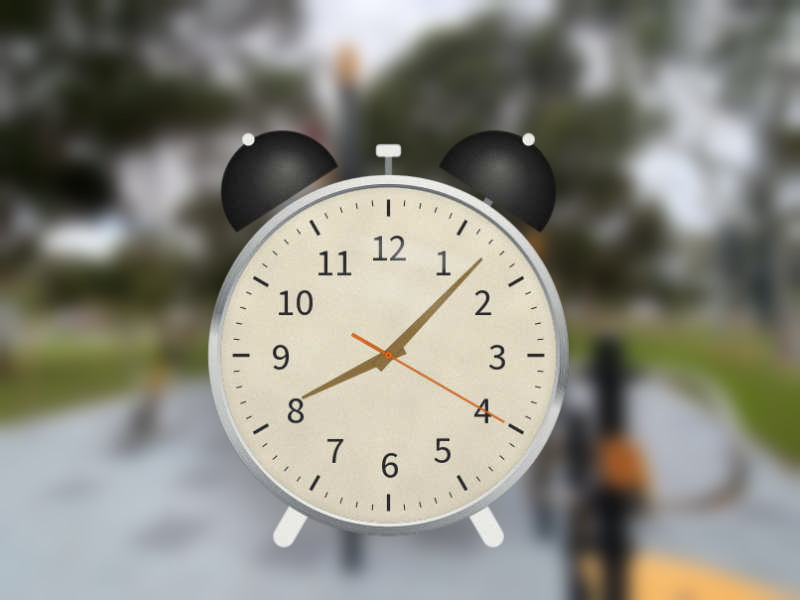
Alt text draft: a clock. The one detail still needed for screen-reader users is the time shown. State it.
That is 8:07:20
